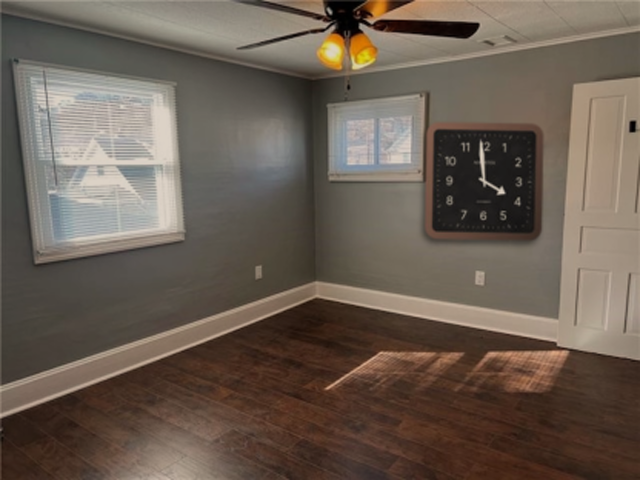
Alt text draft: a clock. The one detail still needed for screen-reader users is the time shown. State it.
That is 3:59
